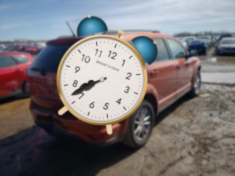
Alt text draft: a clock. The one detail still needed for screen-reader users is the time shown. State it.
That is 7:37
